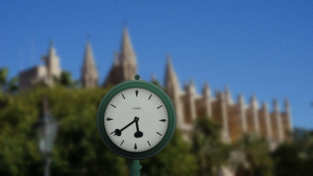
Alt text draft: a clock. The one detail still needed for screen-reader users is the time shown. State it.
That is 5:39
